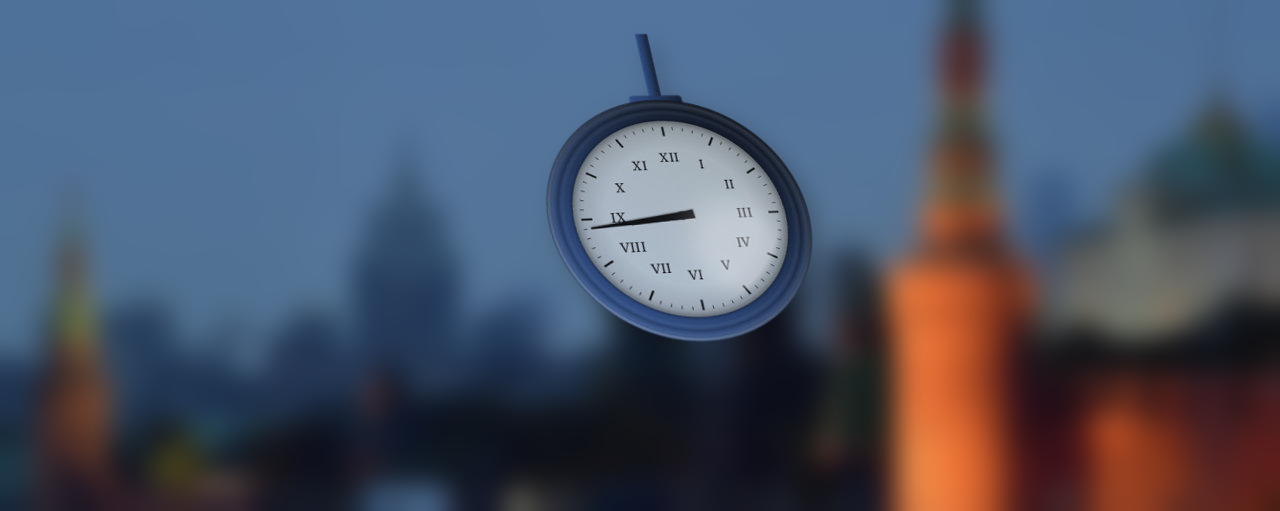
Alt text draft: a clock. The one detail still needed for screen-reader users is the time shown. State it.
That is 8:44
